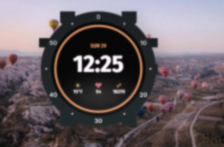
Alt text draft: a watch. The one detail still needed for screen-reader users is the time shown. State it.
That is 12:25
